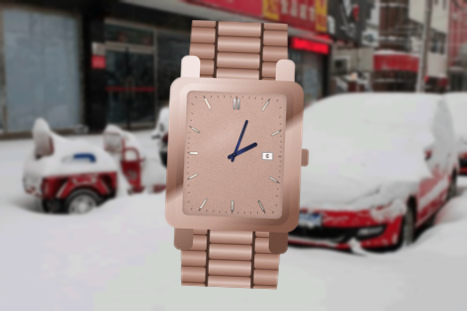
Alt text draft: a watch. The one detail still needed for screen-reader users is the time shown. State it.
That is 2:03
